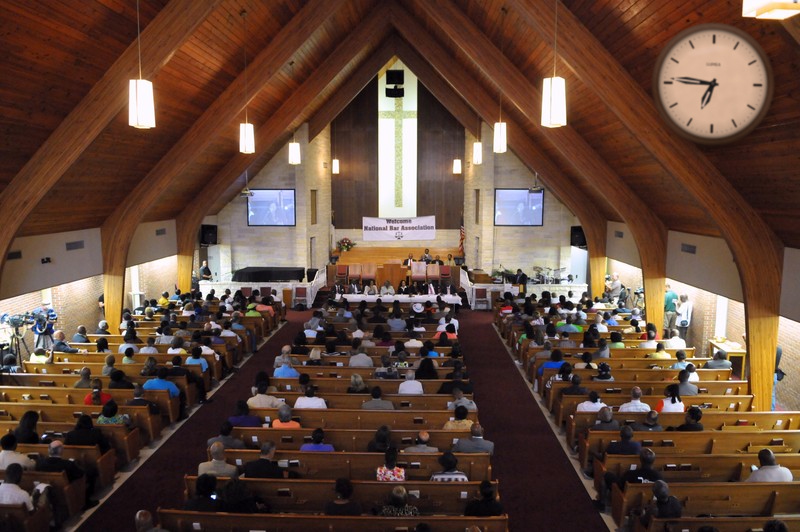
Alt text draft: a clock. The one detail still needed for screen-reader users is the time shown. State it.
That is 6:46
